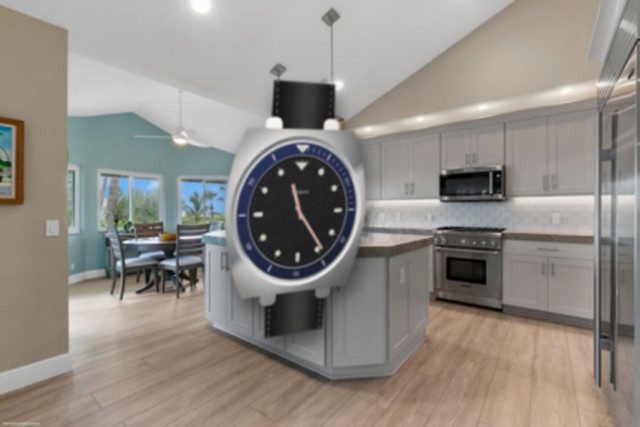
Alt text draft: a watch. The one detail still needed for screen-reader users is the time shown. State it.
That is 11:24
